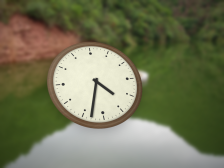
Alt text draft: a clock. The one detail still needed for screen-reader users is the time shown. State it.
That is 4:33
